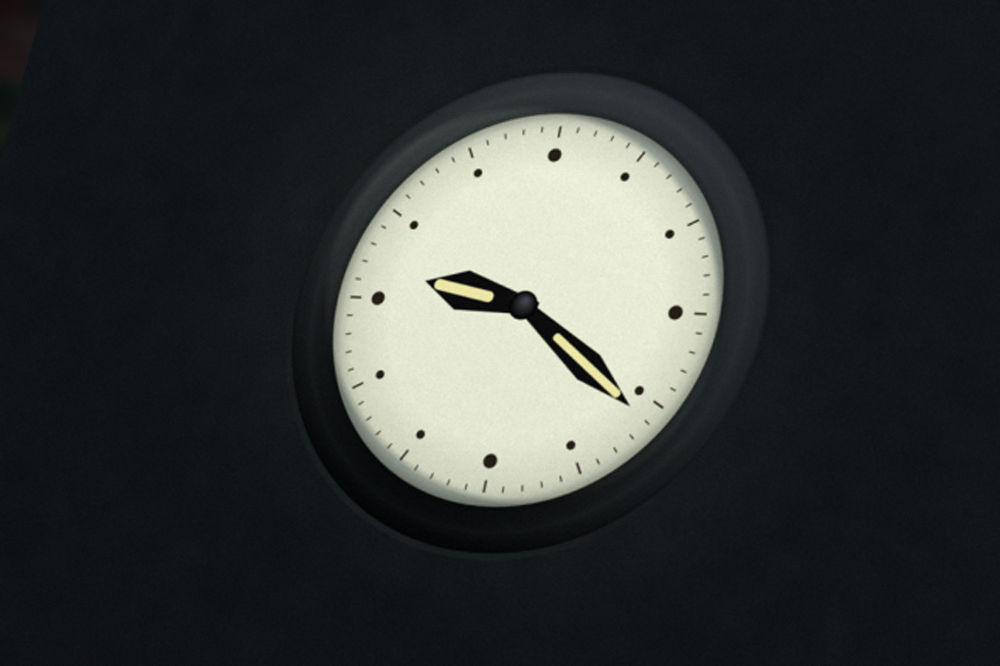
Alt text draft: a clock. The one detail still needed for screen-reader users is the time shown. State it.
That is 9:21
